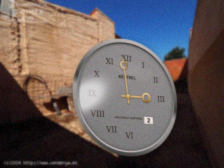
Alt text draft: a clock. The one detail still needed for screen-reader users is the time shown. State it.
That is 2:59
